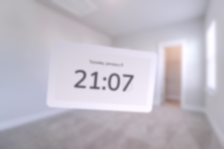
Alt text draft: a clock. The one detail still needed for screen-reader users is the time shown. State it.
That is 21:07
